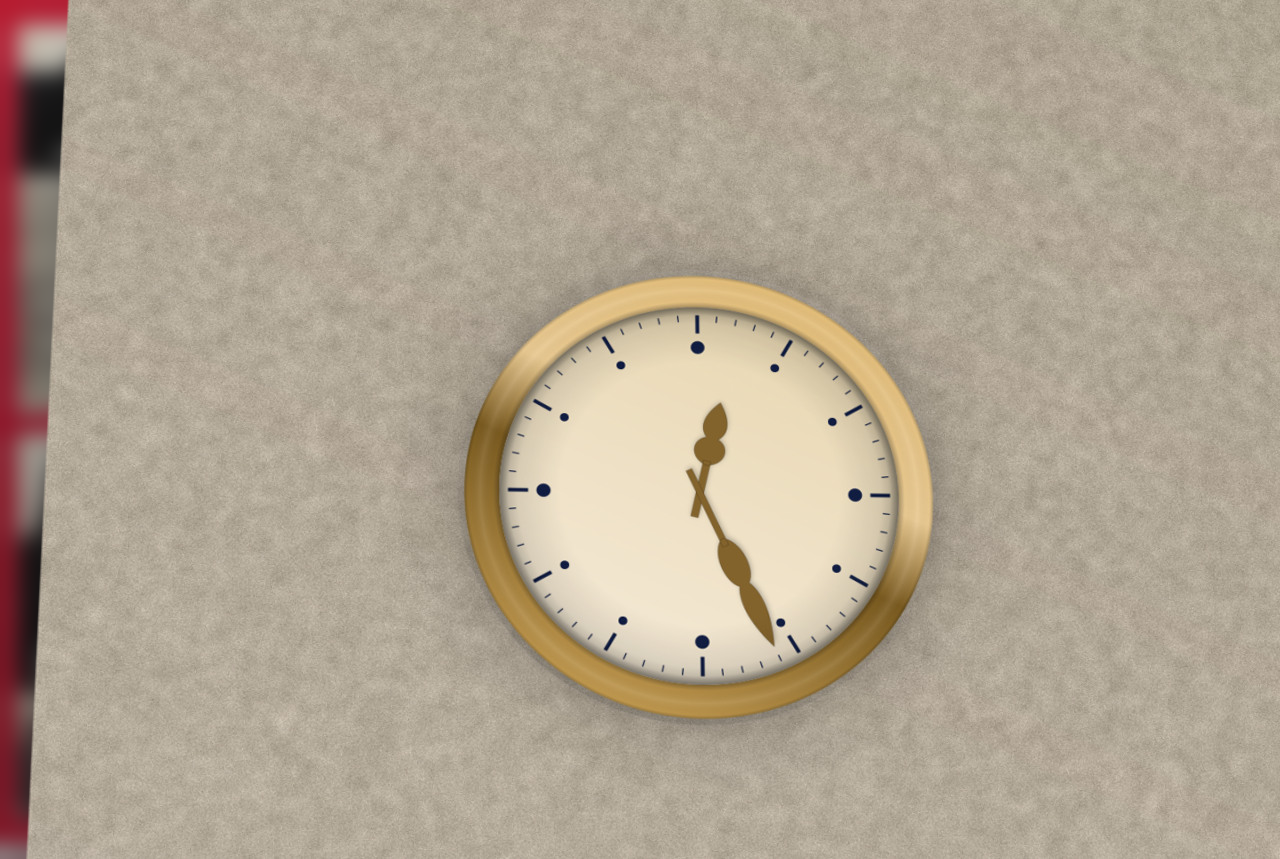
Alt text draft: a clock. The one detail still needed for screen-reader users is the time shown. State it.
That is 12:26
